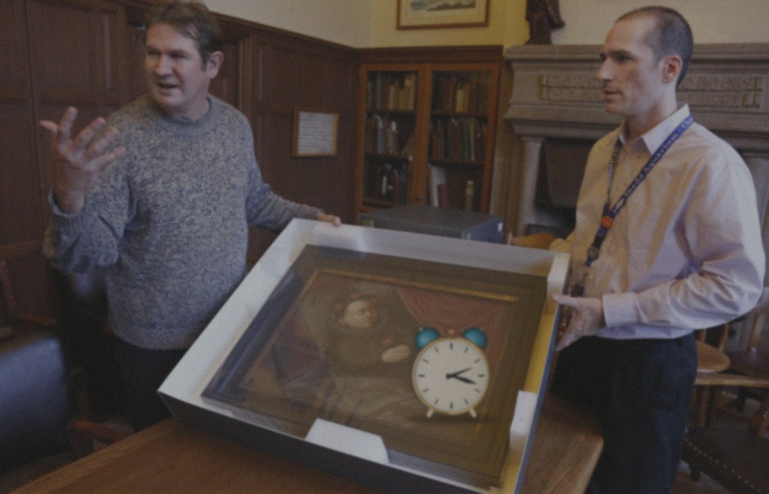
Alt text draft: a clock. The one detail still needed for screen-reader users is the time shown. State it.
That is 2:18
